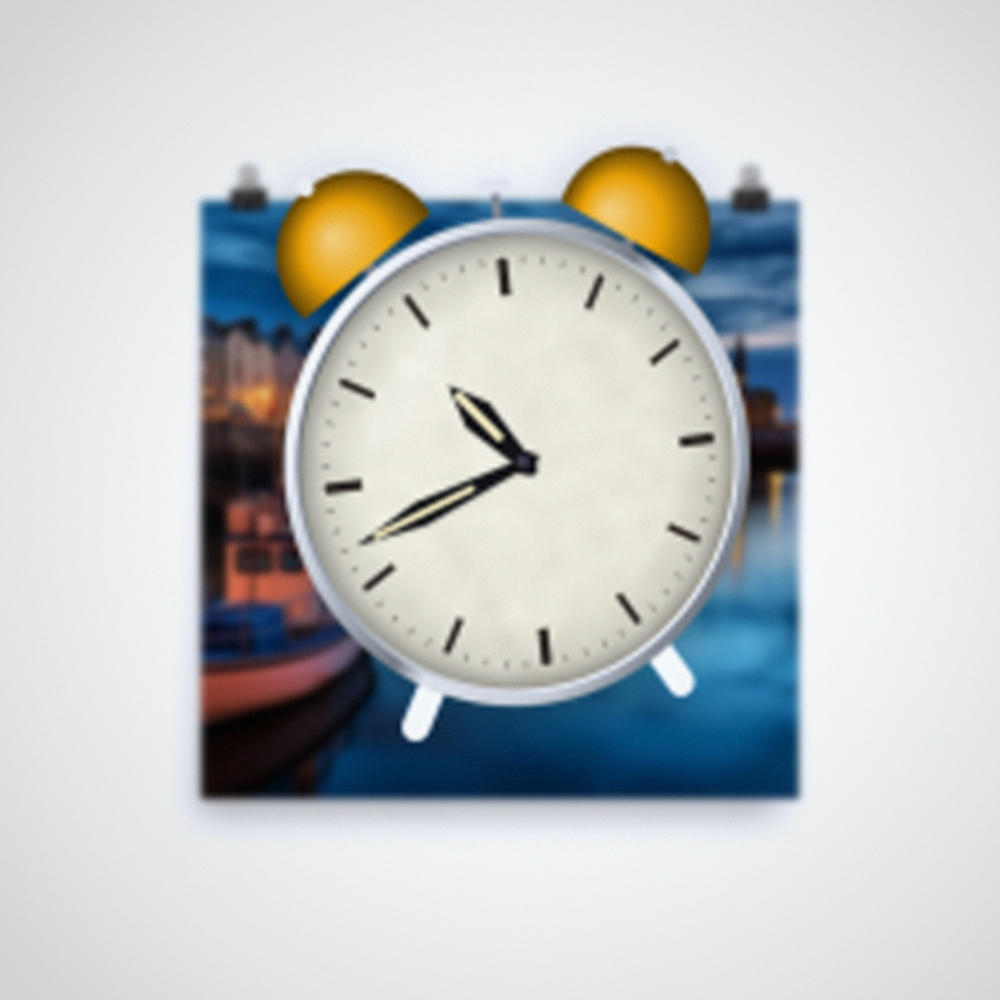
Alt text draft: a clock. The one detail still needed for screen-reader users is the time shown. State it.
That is 10:42
